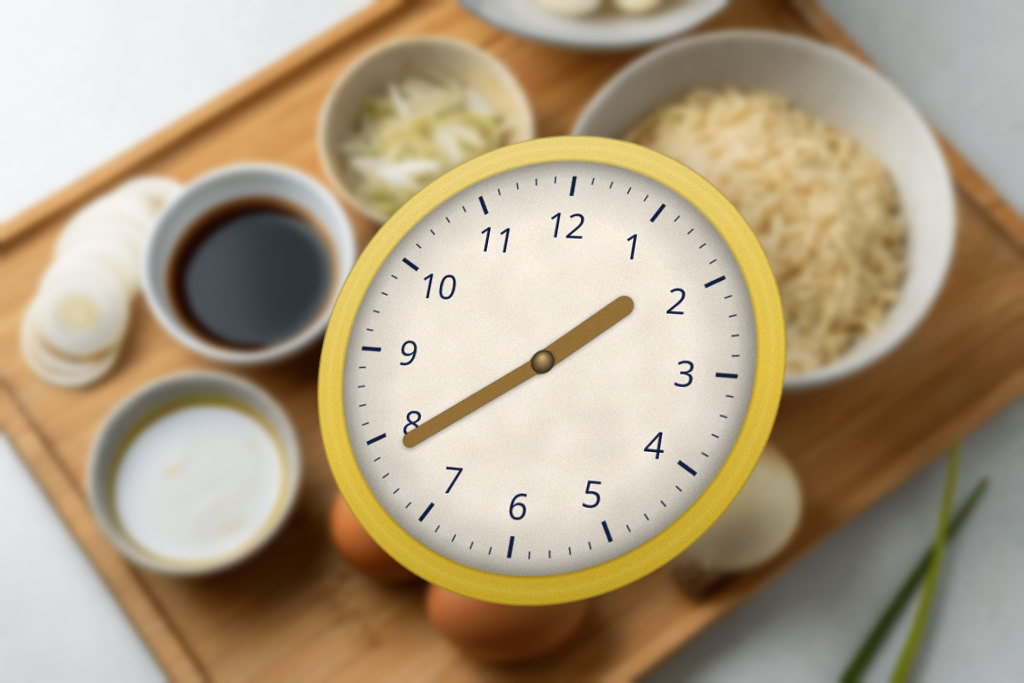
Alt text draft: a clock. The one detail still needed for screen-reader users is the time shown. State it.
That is 1:39
